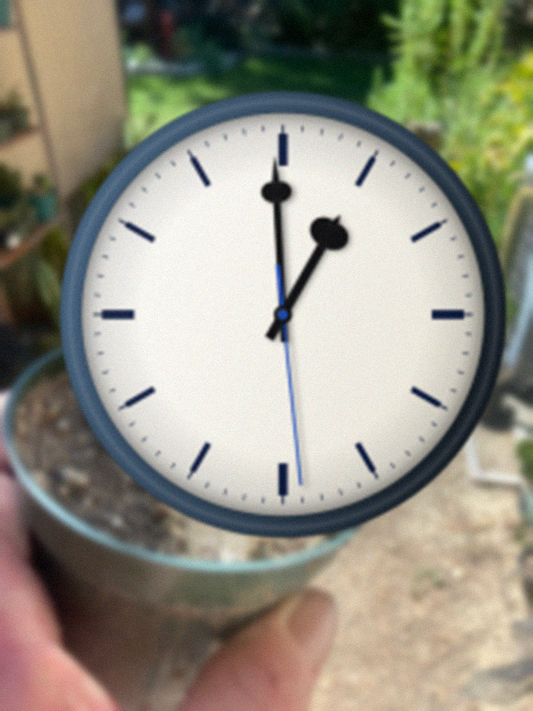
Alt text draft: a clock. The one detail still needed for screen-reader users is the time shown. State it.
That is 12:59:29
